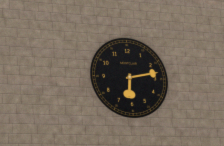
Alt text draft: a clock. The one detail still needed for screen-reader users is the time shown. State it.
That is 6:13
